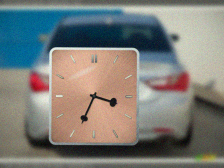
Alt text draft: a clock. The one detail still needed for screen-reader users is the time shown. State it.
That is 3:34
